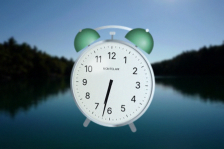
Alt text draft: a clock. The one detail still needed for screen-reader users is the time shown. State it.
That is 6:32
